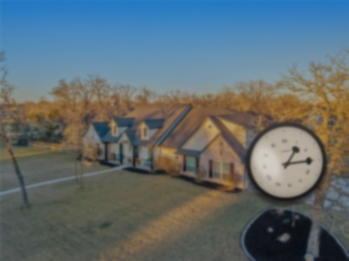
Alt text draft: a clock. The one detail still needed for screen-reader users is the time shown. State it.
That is 1:15
